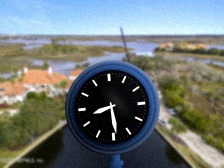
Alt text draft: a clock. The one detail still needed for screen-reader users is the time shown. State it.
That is 8:29
